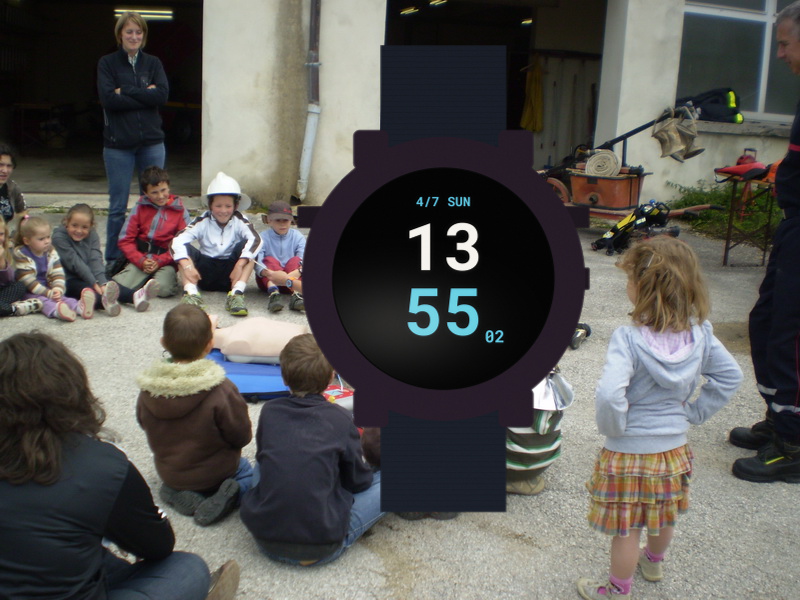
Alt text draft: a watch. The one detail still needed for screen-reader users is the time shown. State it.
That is 13:55:02
